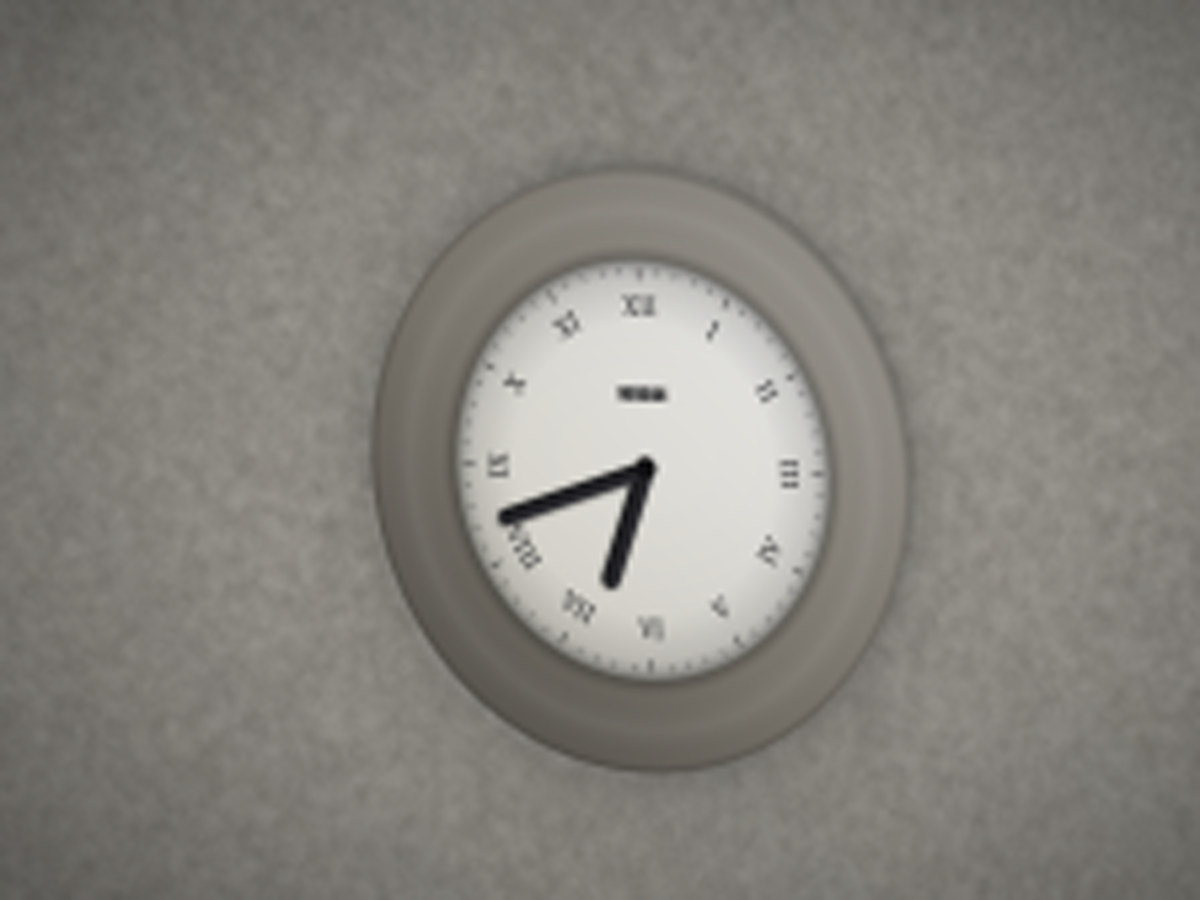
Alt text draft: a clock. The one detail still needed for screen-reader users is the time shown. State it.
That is 6:42
